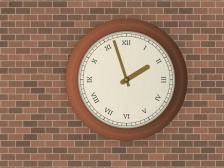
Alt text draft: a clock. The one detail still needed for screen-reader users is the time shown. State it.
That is 1:57
